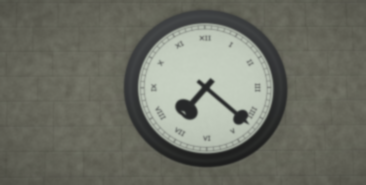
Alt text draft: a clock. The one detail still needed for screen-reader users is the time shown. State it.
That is 7:22
